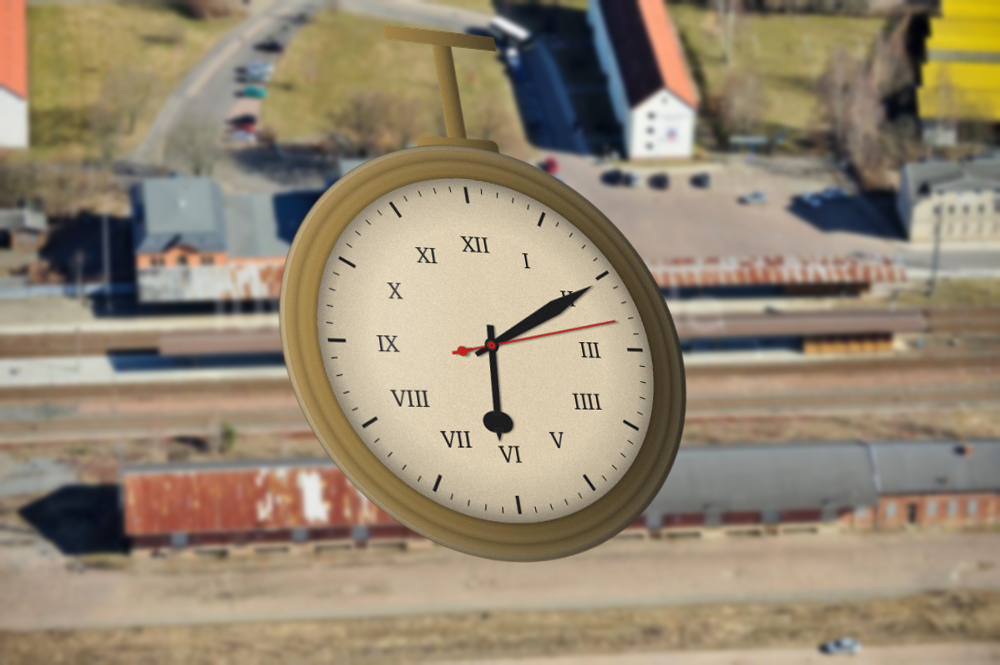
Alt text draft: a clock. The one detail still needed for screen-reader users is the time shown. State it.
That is 6:10:13
